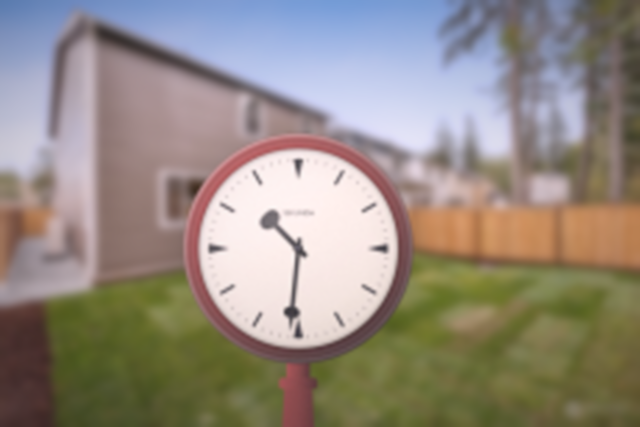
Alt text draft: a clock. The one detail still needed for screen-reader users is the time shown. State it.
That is 10:31
